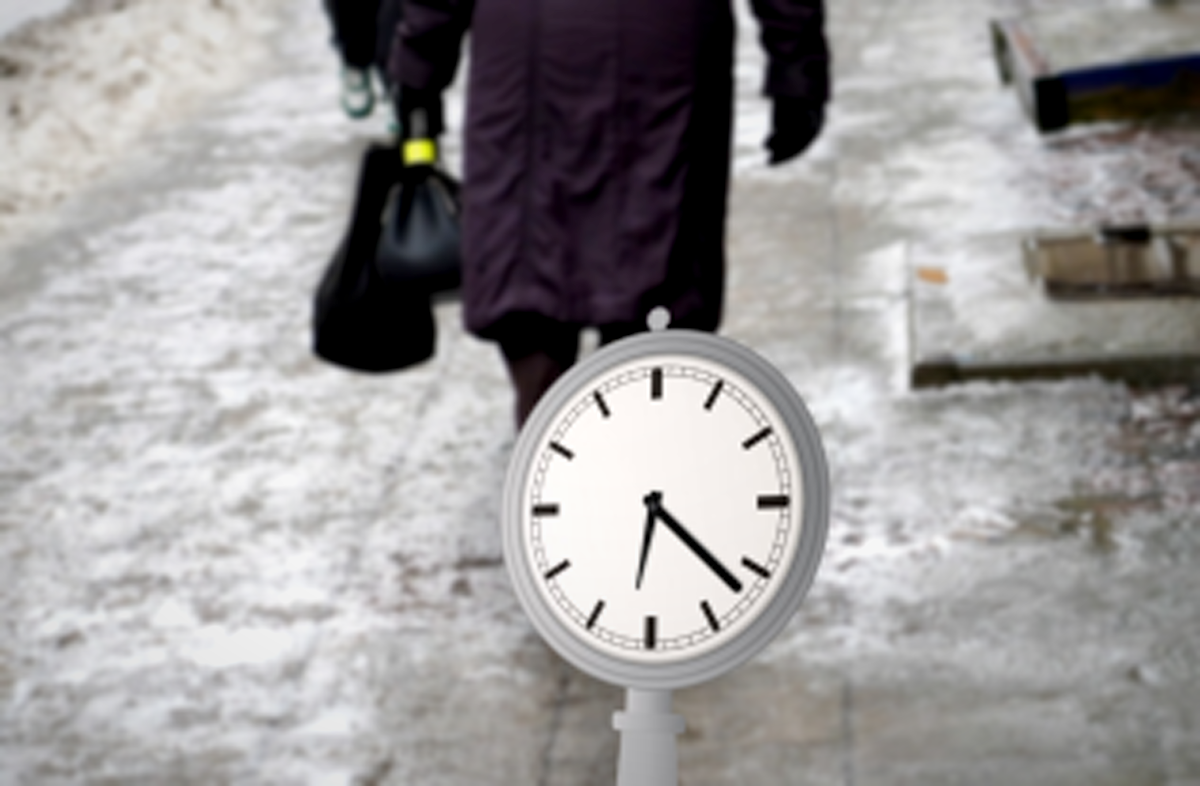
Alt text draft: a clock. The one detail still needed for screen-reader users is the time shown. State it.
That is 6:22
